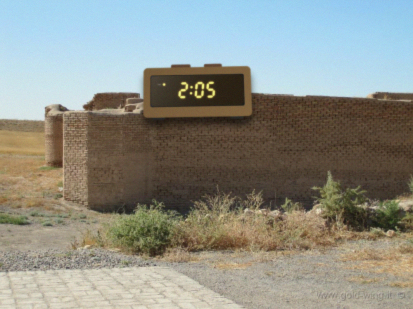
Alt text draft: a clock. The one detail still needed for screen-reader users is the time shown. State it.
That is 2:05
